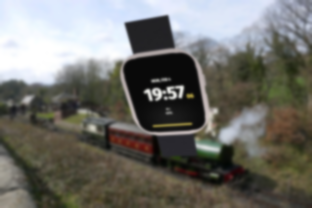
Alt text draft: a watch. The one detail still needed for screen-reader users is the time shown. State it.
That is 19:57
